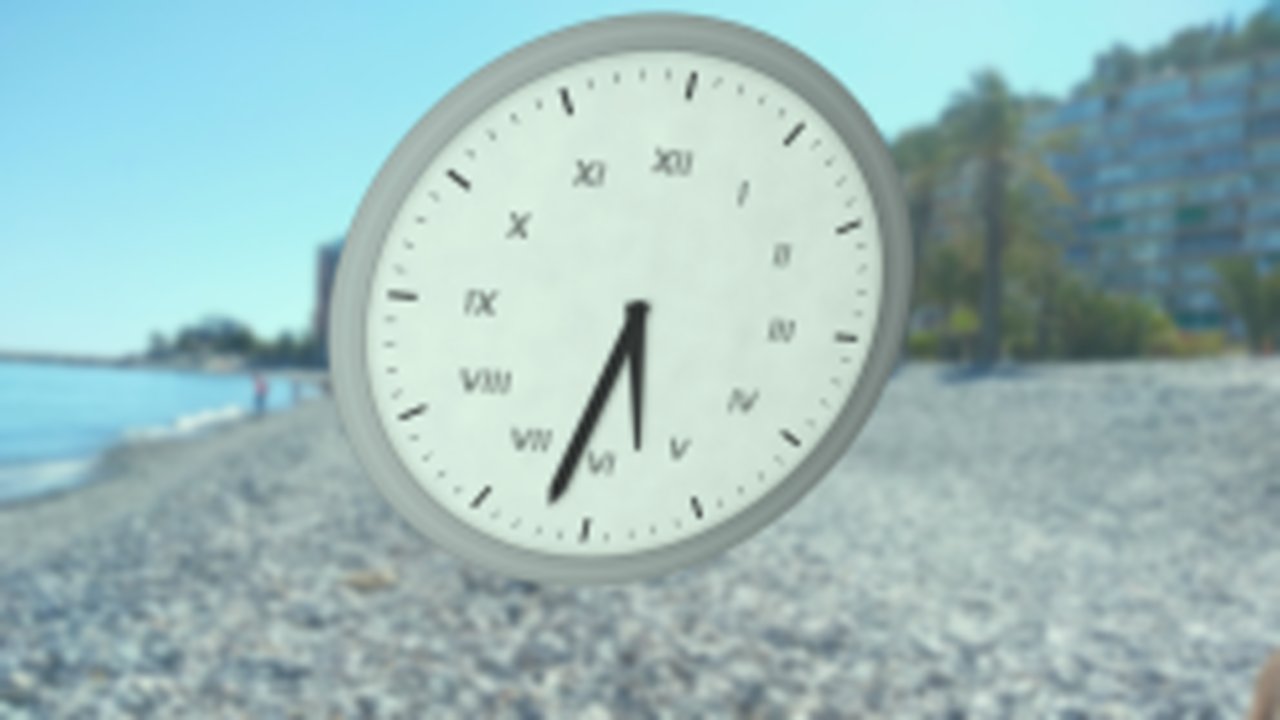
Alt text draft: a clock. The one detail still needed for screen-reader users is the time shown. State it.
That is 5:32
